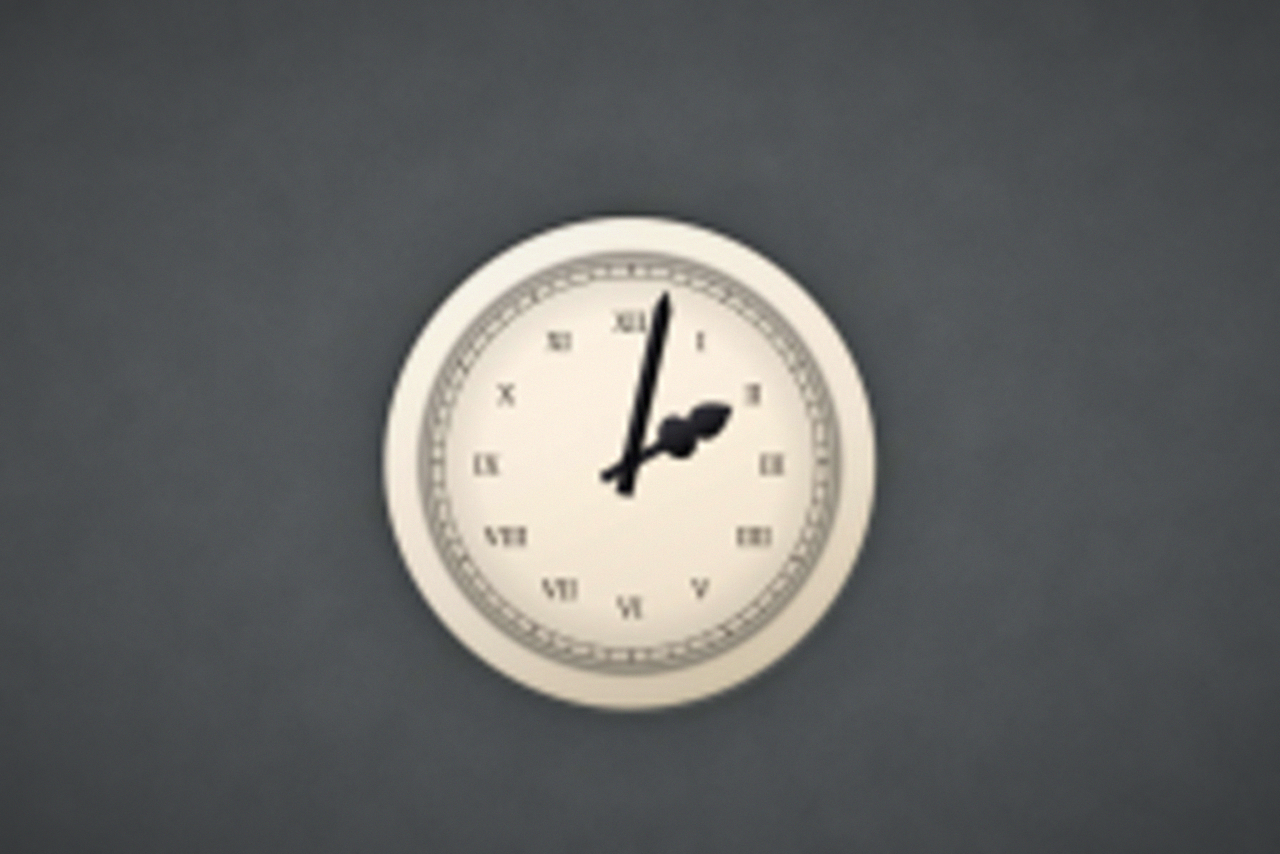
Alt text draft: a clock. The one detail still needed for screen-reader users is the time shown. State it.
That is 2:02
